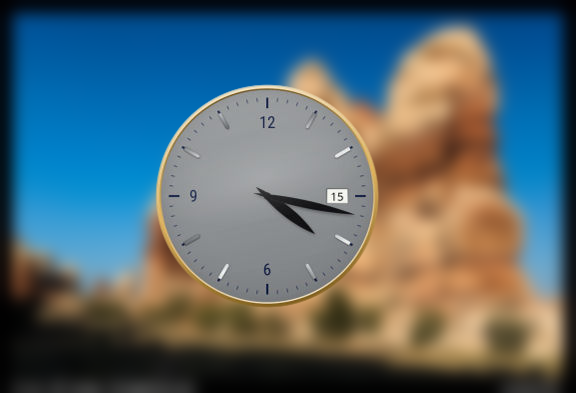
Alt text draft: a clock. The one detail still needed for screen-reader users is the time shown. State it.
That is 4:17
